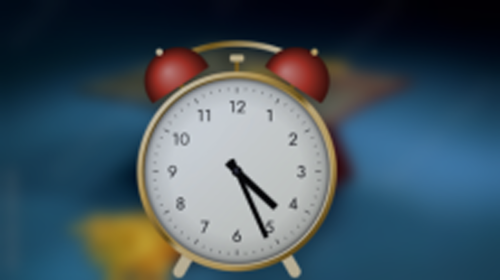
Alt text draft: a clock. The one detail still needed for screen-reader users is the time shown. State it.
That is 4:26
